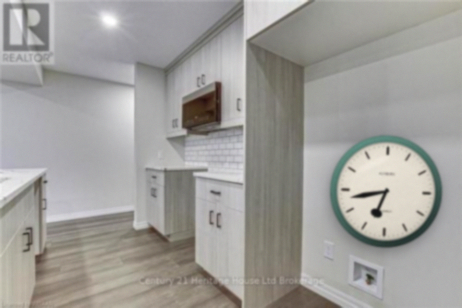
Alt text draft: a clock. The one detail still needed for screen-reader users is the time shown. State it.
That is 6:43
